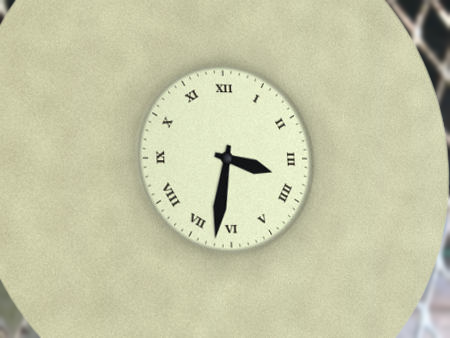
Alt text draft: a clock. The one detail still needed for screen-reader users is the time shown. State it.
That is 3:32
